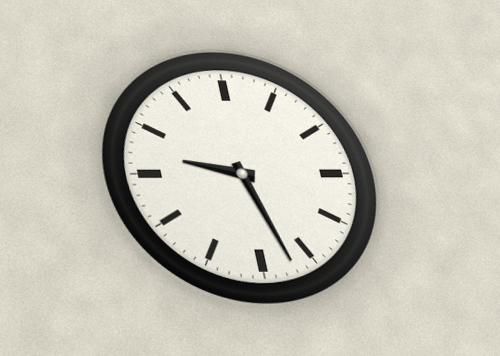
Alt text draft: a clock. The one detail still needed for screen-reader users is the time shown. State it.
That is 9:27
